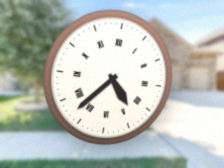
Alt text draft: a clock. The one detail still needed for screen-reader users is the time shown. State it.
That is 4:37
